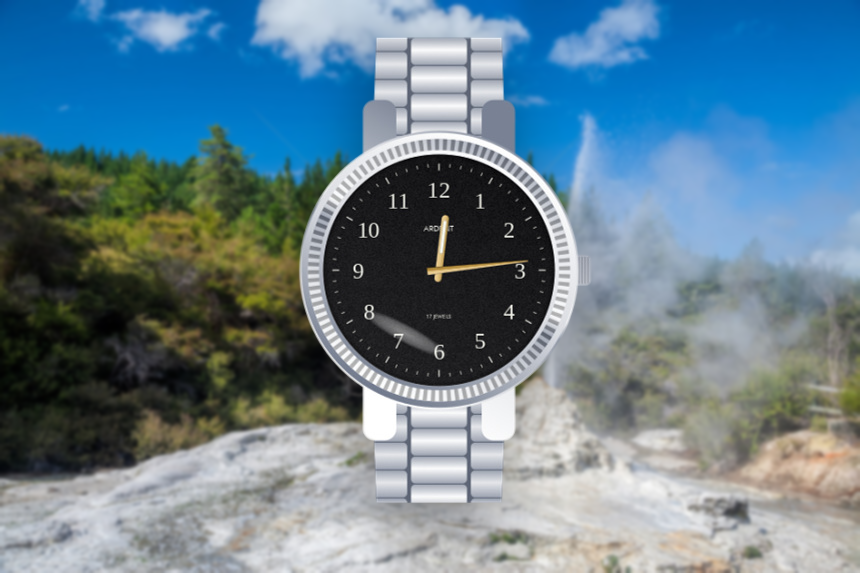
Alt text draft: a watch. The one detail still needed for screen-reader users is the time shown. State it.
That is 12:14
